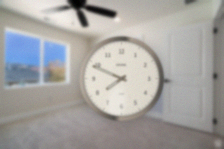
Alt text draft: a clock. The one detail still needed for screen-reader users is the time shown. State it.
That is 7:49
